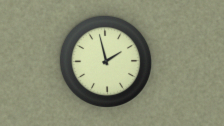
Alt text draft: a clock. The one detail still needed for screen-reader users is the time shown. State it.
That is 1:58
